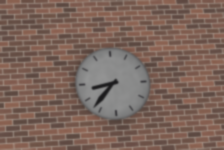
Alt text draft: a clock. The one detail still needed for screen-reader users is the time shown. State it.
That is 8:37
